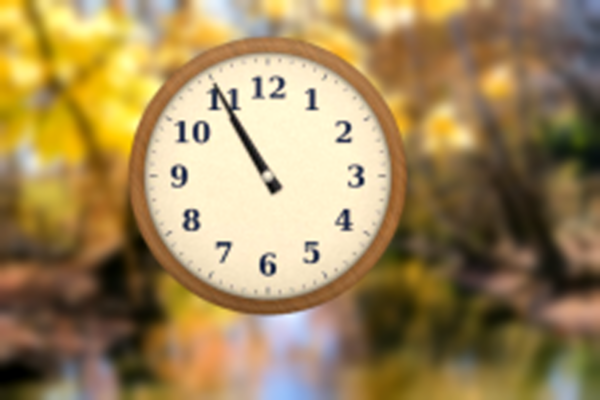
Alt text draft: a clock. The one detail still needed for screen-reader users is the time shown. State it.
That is 10:55
